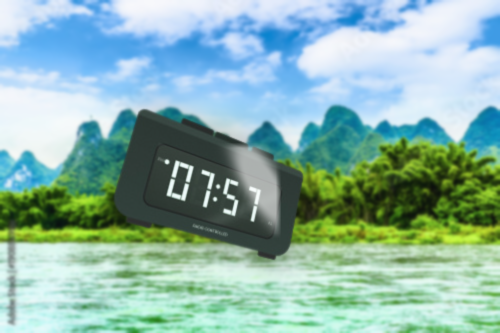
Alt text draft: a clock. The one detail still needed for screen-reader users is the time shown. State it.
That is 7:57
